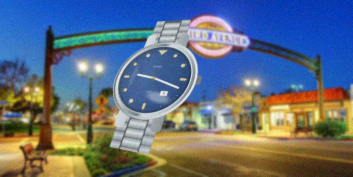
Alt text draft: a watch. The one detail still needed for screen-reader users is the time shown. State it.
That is 9:18
